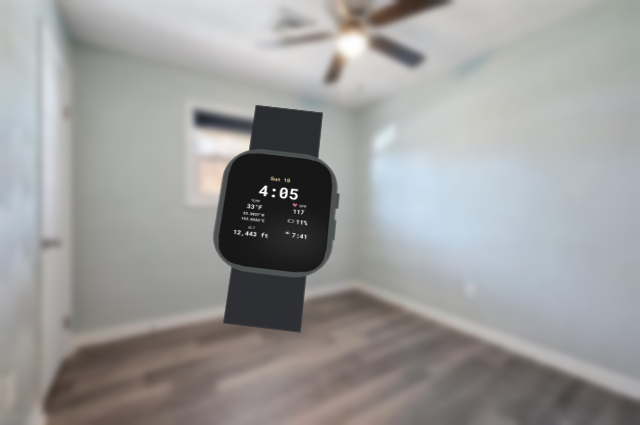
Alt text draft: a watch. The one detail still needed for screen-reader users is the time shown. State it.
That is 4:05
